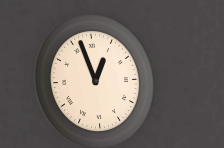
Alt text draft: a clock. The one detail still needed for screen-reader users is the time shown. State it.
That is 12:57
